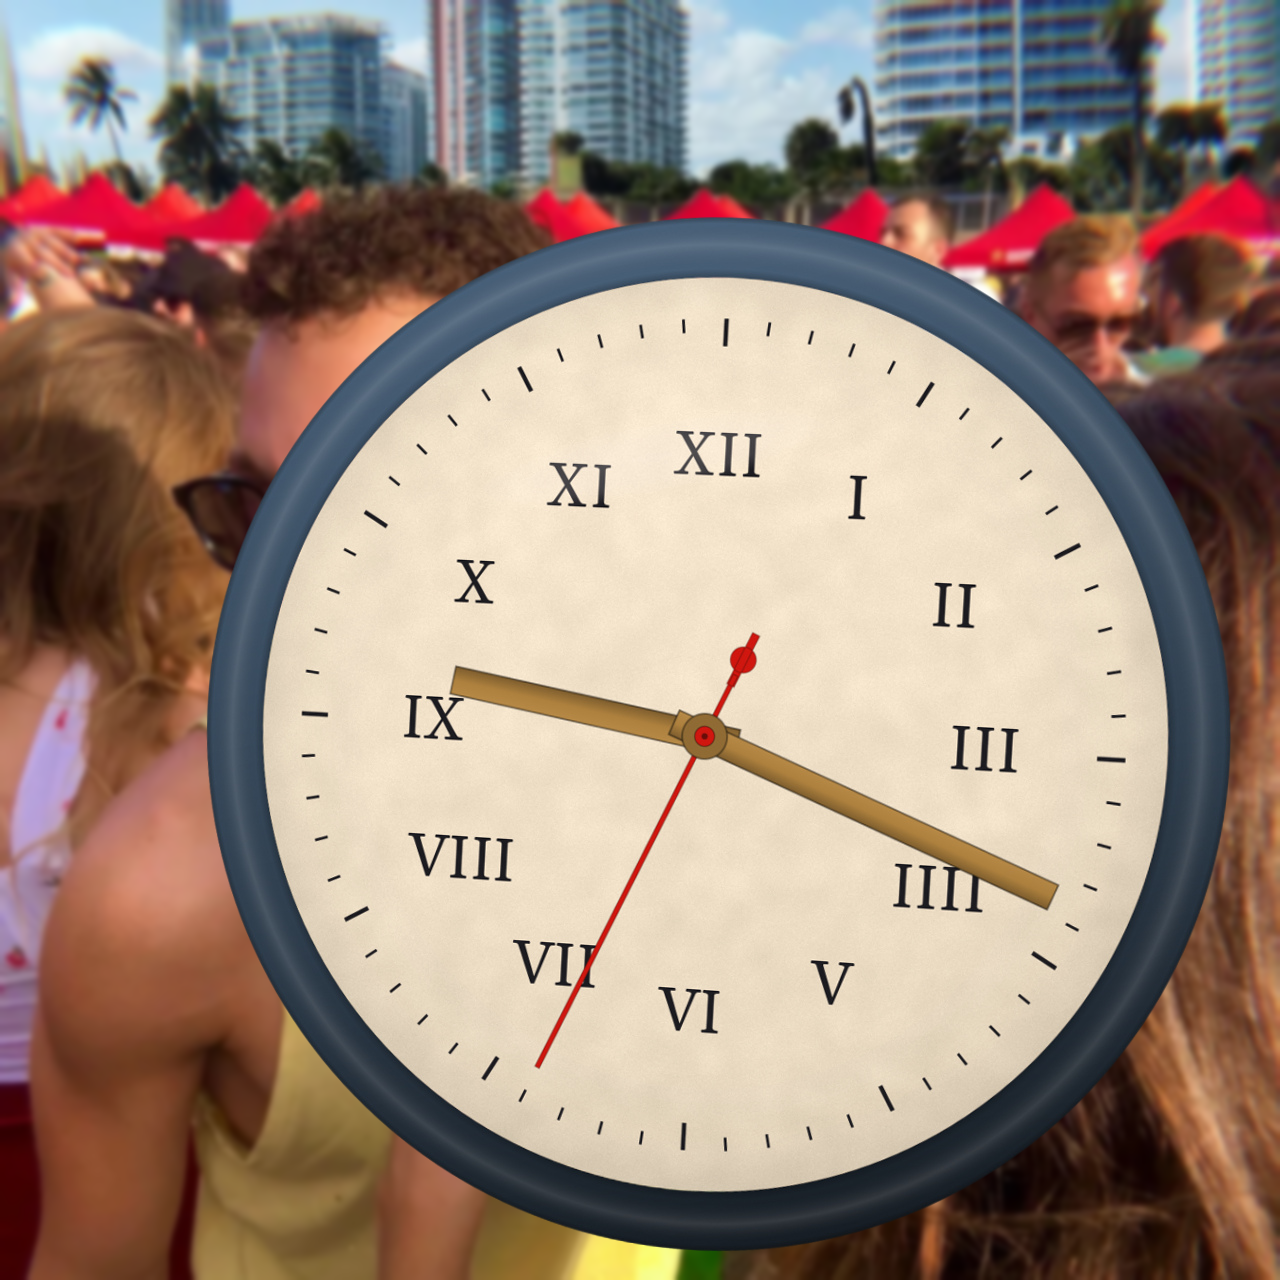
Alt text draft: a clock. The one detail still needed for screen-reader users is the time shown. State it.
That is 9:18:34
